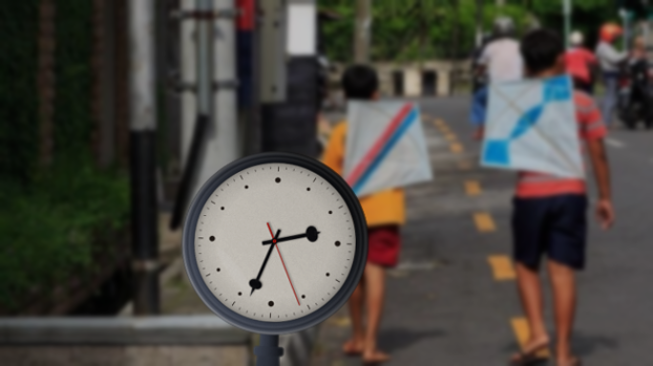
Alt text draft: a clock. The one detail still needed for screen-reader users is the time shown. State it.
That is 2:33:26
